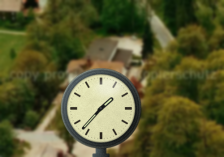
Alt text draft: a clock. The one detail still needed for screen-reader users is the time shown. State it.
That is 1:37
